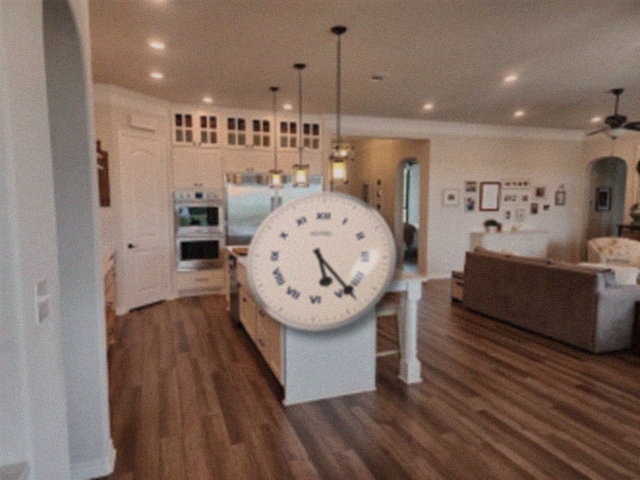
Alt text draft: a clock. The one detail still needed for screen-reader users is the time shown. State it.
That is 5:23
